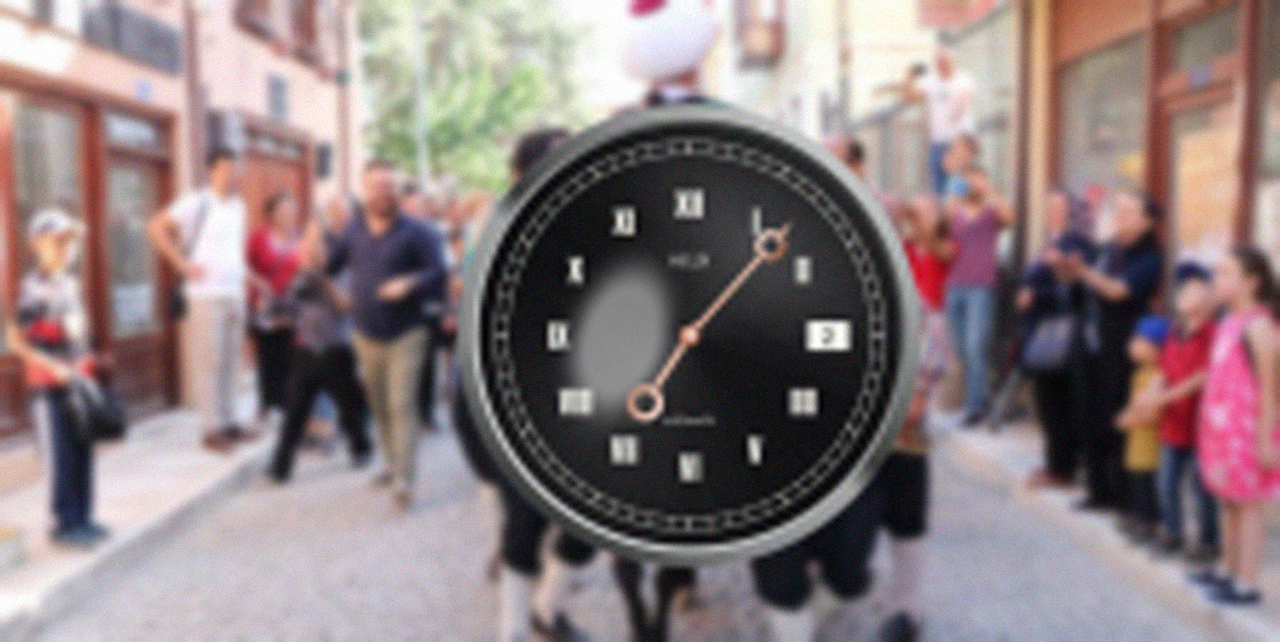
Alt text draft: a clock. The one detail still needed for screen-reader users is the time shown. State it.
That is 7:07
